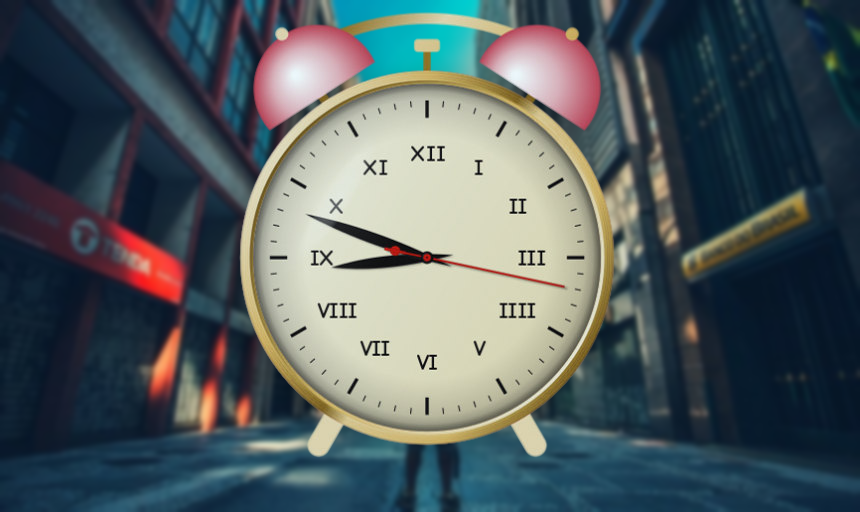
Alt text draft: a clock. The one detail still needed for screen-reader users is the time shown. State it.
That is 8:48:17
